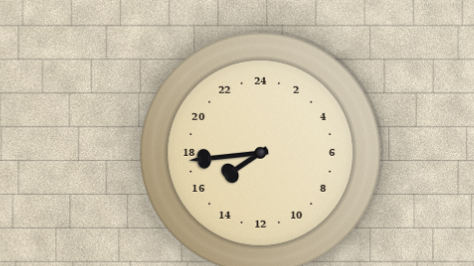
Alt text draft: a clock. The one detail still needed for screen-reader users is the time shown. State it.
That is 15:44
